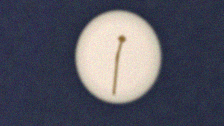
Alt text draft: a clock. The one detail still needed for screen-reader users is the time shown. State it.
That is 12:31
